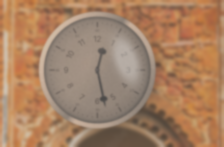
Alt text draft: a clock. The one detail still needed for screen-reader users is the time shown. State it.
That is 12:28
